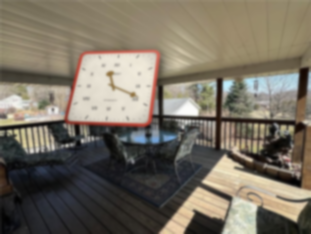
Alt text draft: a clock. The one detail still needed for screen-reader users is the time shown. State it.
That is 11:19
